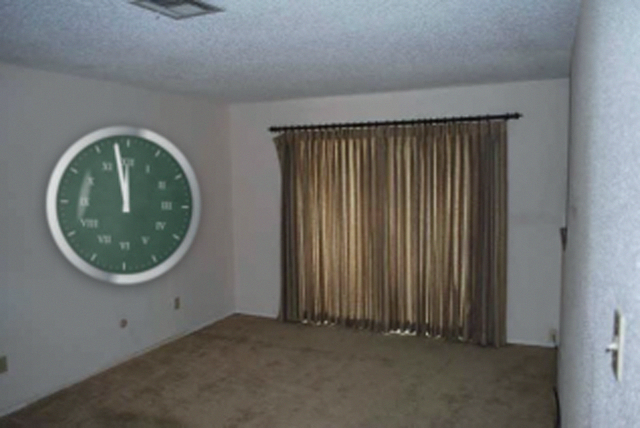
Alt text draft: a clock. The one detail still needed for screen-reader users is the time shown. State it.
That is 11:58
